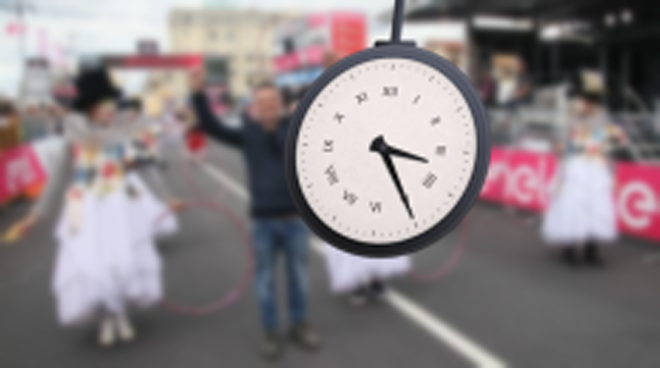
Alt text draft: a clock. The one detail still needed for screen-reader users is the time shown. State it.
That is 3:25
